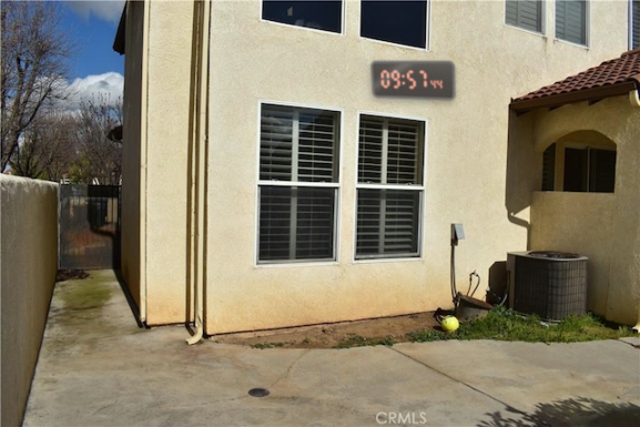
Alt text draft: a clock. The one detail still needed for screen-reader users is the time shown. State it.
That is 9:57:44
